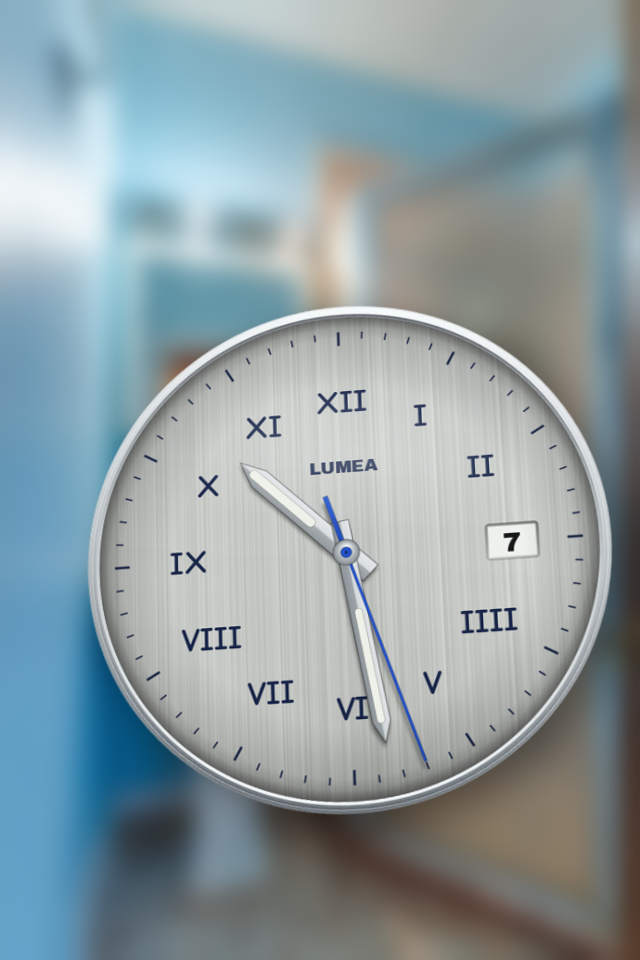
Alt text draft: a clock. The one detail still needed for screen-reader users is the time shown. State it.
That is 10:28:27
